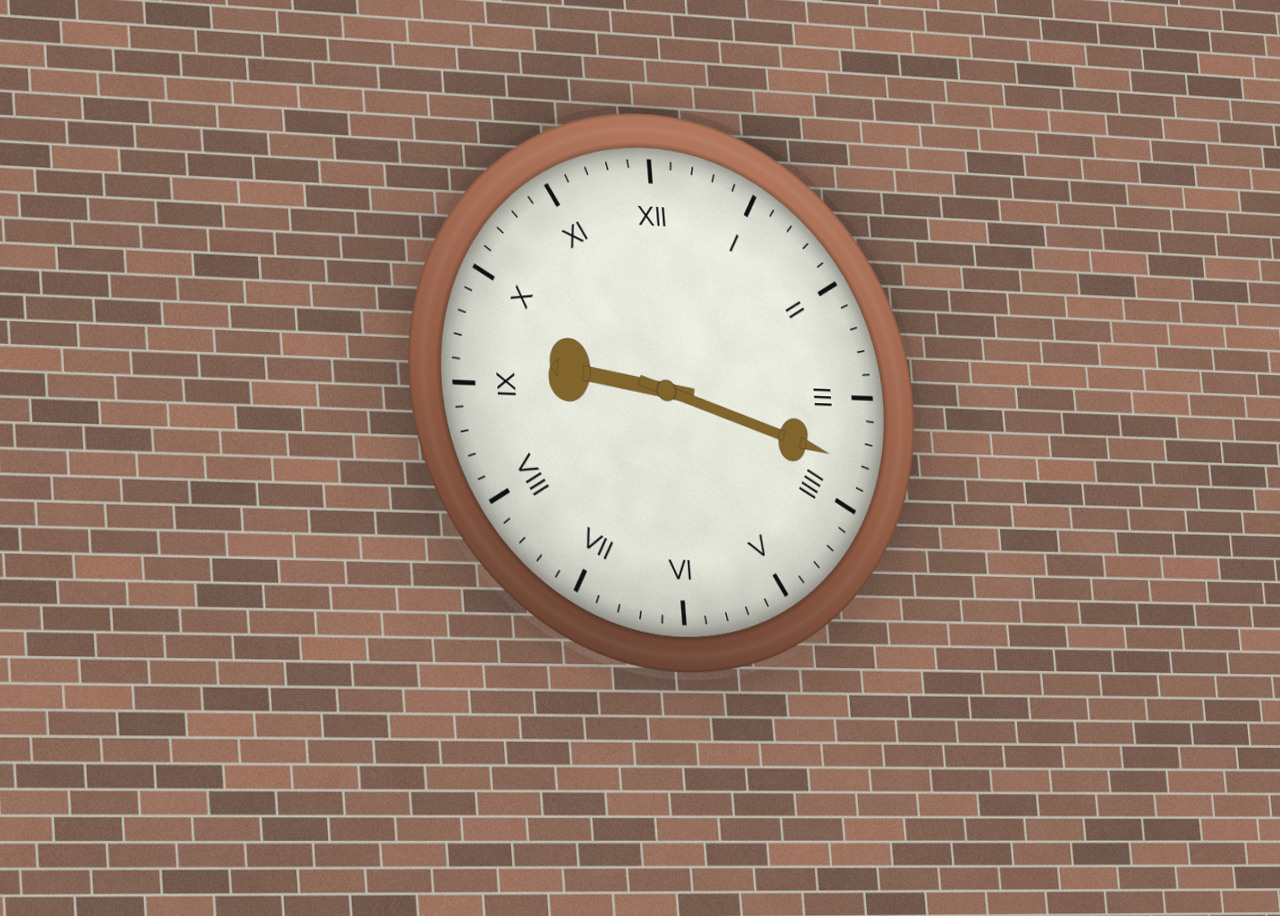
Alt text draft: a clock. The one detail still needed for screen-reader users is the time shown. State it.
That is 9:18
